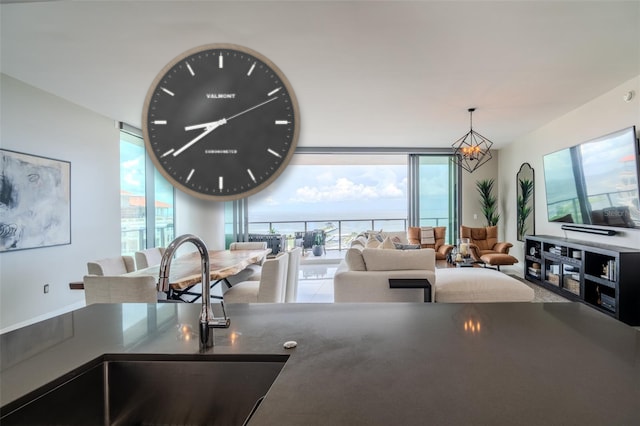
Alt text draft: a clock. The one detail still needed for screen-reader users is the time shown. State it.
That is 8:39:11
